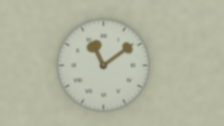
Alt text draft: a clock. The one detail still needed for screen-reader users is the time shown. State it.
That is 11:09
